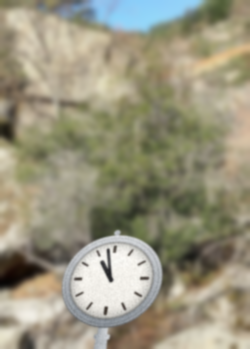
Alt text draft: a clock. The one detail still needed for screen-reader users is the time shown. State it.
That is 10:58
